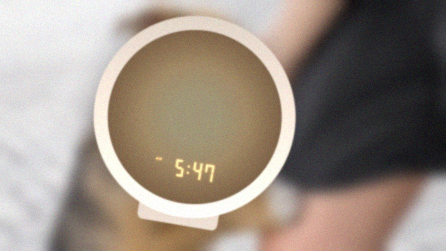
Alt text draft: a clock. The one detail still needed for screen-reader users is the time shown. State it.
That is 5:47
